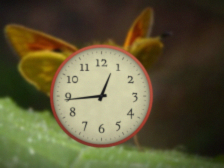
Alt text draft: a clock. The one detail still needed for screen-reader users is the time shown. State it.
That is 12:44
